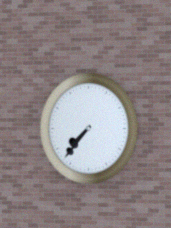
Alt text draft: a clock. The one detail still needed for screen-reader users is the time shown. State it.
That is 7:37
